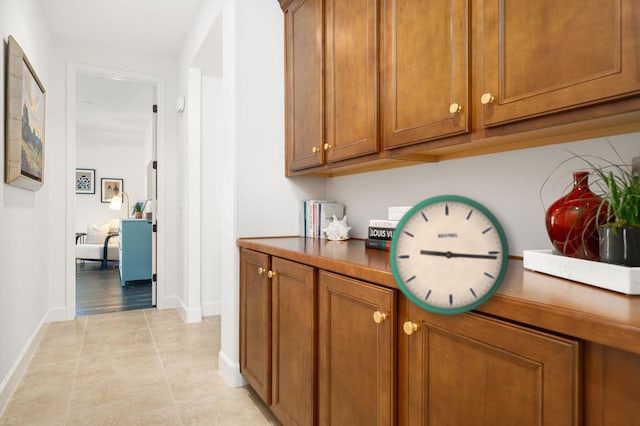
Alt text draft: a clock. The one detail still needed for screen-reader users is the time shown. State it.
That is 9:16
